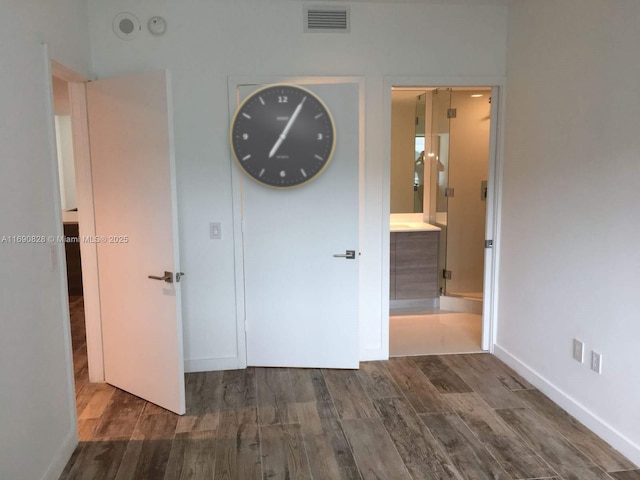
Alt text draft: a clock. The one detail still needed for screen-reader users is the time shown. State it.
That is 7:05
